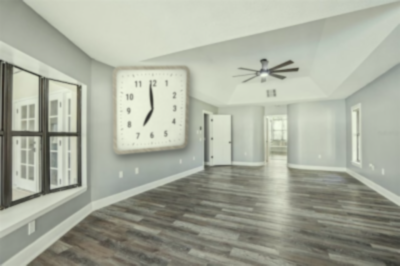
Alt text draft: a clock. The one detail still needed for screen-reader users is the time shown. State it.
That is 6:59
